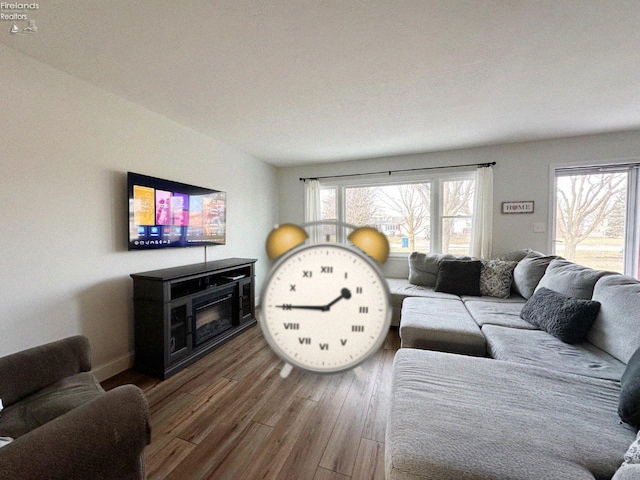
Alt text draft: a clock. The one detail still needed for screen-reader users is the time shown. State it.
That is 1:45
